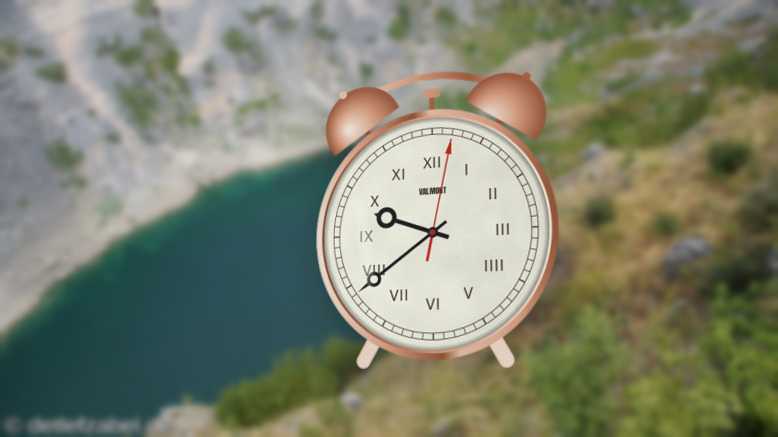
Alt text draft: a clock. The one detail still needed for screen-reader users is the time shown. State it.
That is 9:39:02
